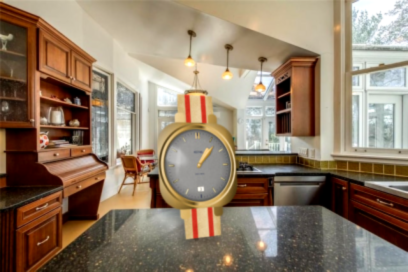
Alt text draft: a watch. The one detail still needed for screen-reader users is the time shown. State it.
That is 1:07
